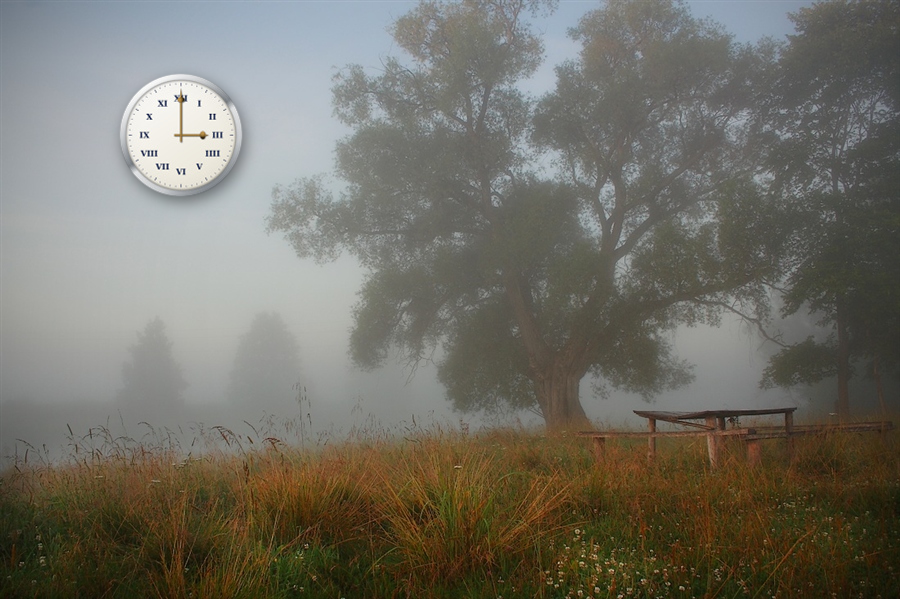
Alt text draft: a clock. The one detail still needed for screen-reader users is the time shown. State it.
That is 3:00
